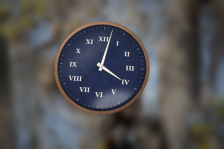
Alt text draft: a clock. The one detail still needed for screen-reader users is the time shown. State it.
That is 4:02
